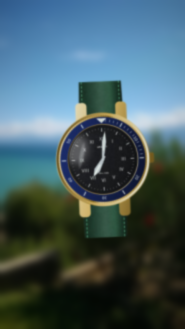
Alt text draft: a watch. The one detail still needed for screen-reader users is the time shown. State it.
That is 7:01
